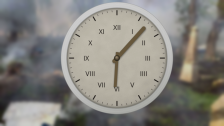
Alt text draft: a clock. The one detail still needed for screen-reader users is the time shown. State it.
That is 6:07
